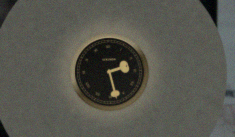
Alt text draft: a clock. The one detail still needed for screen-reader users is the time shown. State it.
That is 2:28
